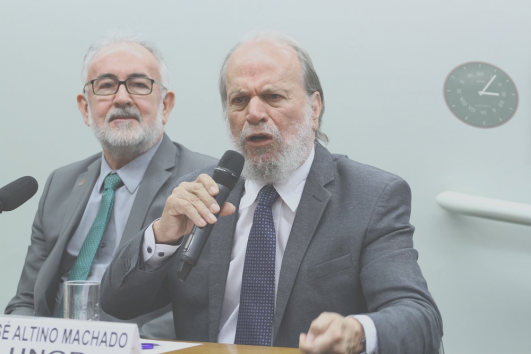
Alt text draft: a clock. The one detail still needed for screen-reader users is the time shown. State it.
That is 3:06
